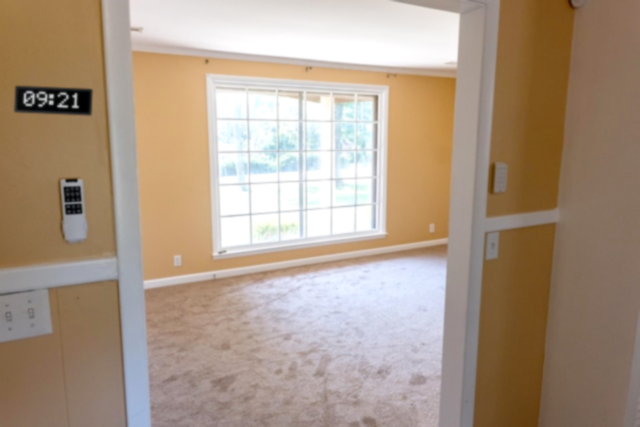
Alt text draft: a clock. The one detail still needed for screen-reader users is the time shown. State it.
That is 9:21
